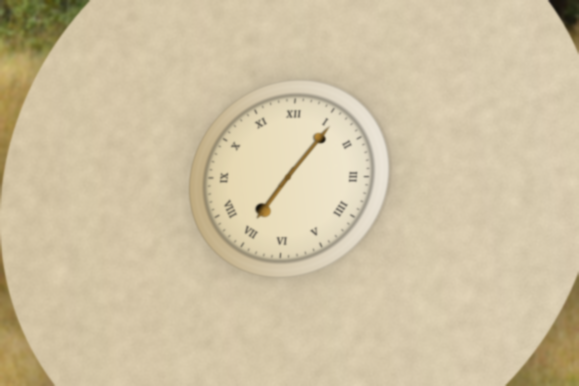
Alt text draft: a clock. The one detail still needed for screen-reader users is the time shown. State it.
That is 7:06
